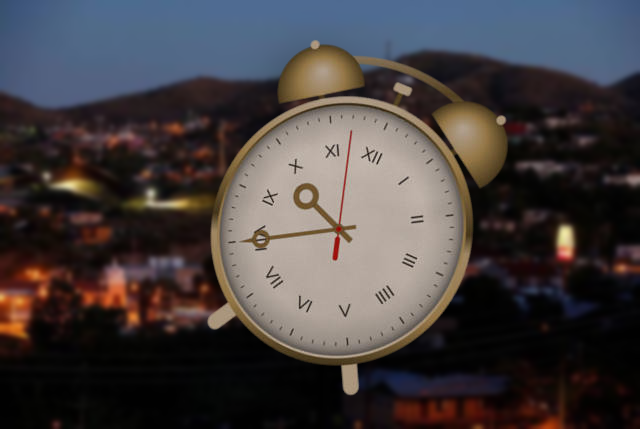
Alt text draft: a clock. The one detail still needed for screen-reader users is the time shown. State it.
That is 9:39:57
